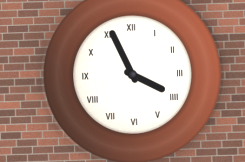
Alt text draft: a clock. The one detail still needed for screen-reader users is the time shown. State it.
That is 3:56
